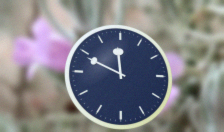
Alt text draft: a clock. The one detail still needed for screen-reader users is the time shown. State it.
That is 11:49
